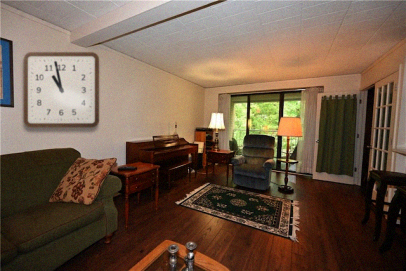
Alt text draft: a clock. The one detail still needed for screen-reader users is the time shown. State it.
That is 10:58
